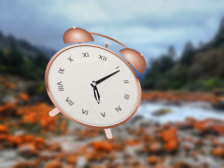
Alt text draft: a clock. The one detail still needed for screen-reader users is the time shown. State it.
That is 5:06
